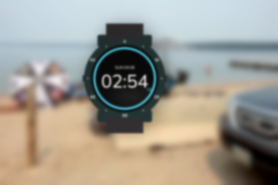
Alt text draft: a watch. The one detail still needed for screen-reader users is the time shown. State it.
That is 2:54
